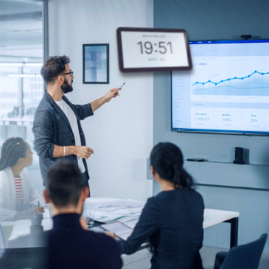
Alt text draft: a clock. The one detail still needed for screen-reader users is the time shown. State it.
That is 19:51
